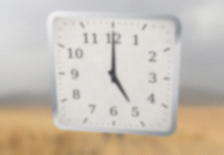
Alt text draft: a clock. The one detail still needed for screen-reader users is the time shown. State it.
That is 5:00
